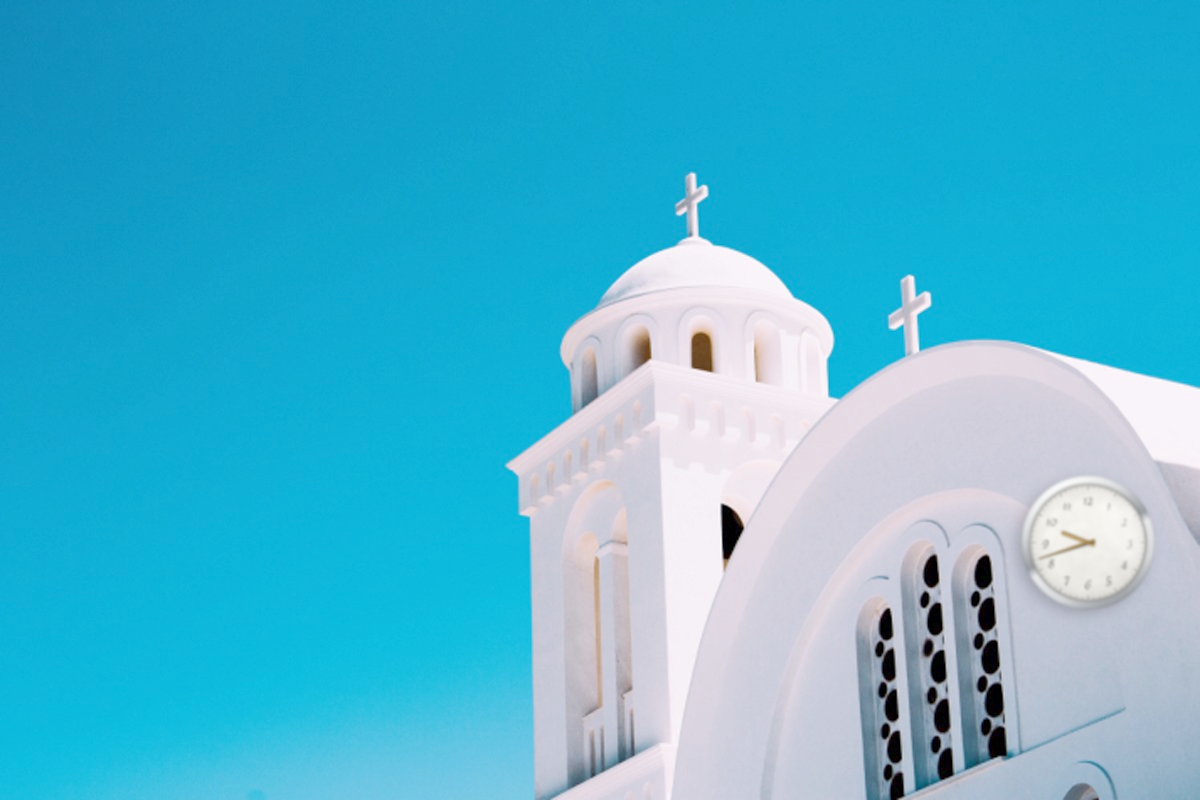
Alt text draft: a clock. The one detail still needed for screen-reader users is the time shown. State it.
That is 9:42
